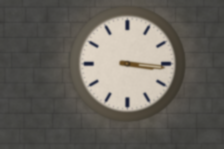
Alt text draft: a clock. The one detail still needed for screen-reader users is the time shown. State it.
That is 3:16
